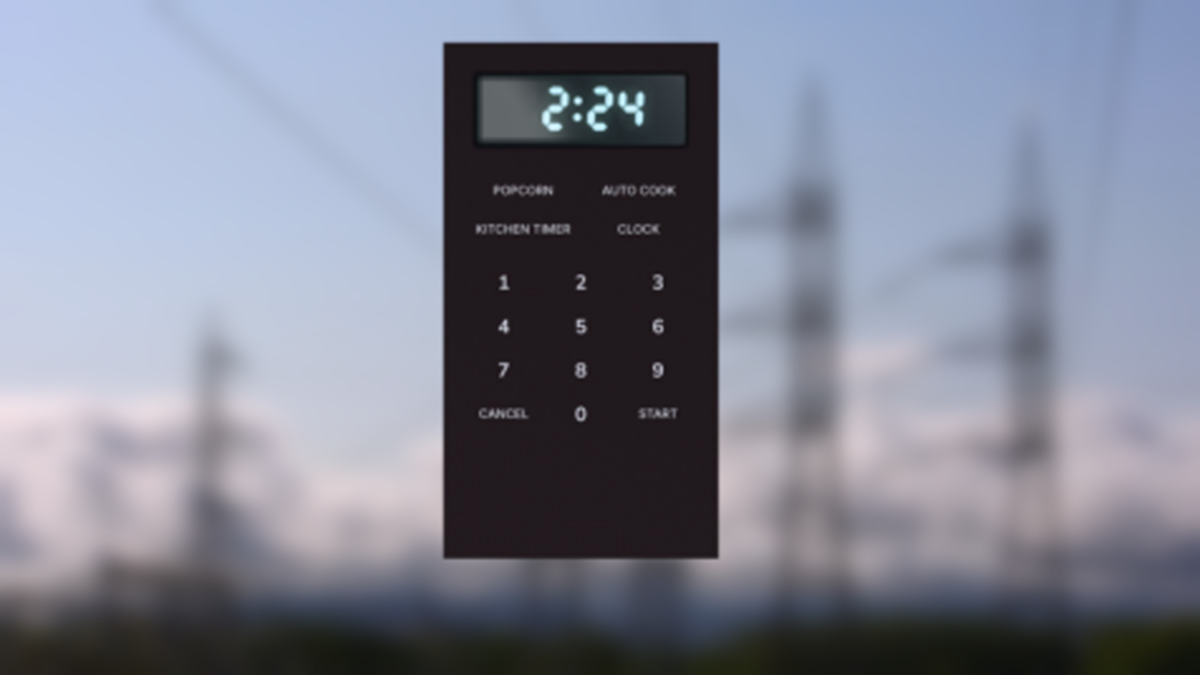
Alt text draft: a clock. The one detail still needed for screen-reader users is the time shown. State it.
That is 2:24
